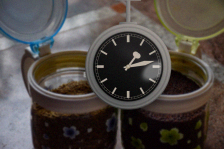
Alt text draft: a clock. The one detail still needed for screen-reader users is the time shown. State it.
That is 1:13
